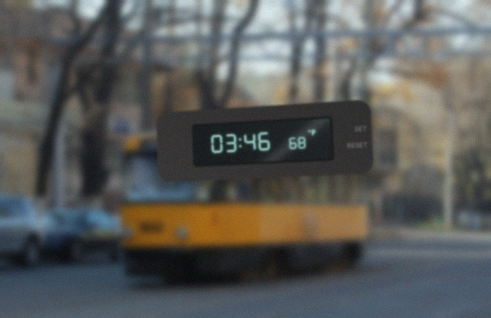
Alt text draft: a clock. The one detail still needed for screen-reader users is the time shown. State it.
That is 3:46
